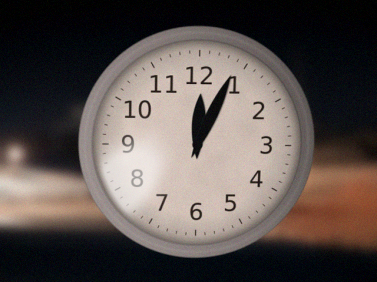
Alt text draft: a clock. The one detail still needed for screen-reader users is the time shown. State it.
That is 12:04
